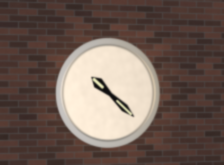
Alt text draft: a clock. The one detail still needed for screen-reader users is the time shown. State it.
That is 10:22
